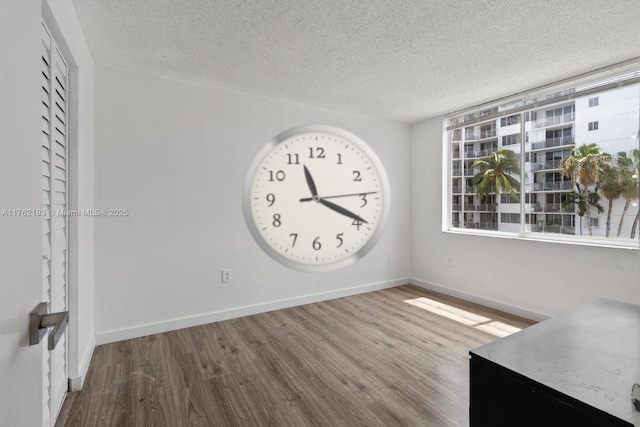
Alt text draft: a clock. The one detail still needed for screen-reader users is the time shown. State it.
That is 11:19:14
